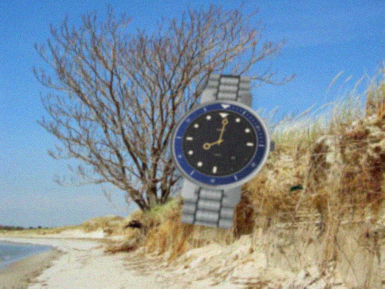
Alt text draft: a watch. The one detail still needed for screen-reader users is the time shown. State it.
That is 8:01
